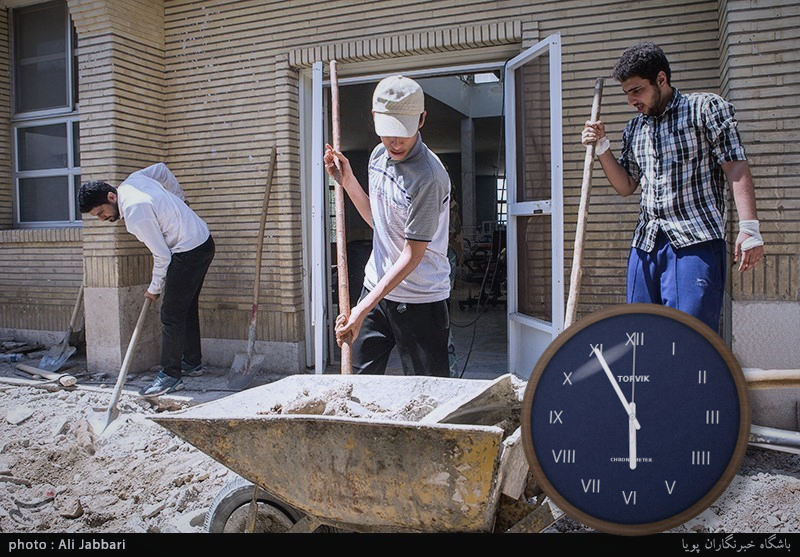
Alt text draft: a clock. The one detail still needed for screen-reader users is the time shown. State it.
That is 5:55:00
